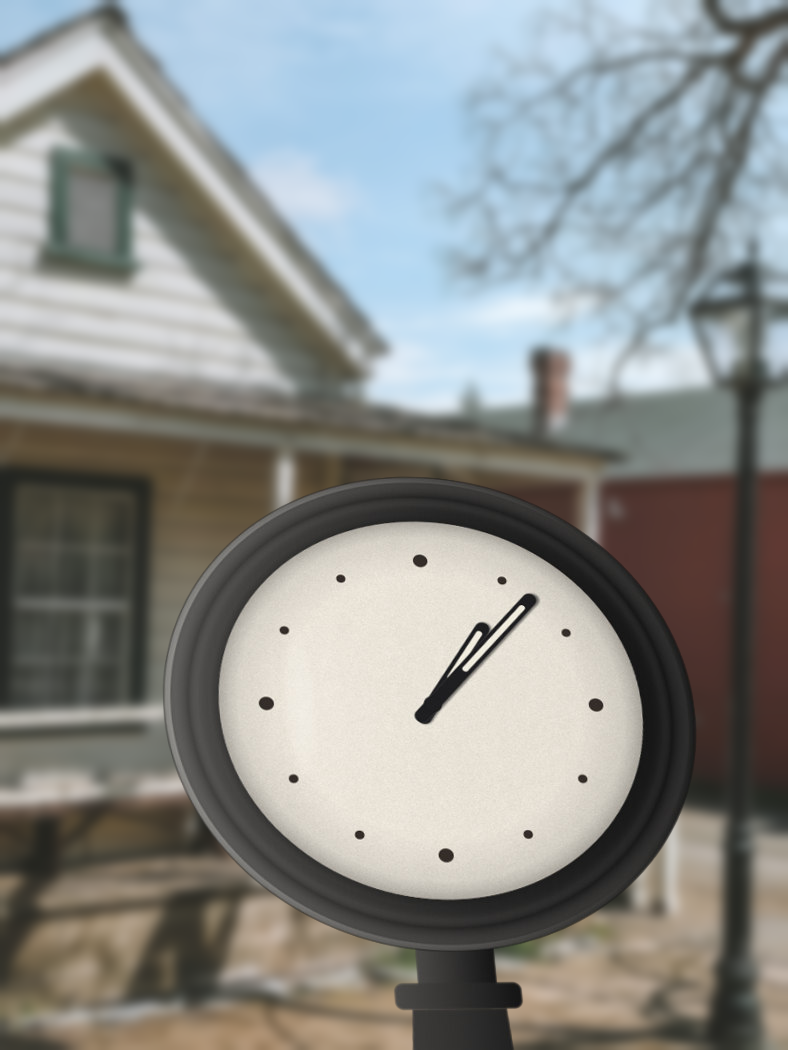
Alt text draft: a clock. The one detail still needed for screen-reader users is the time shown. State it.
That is 1:07
